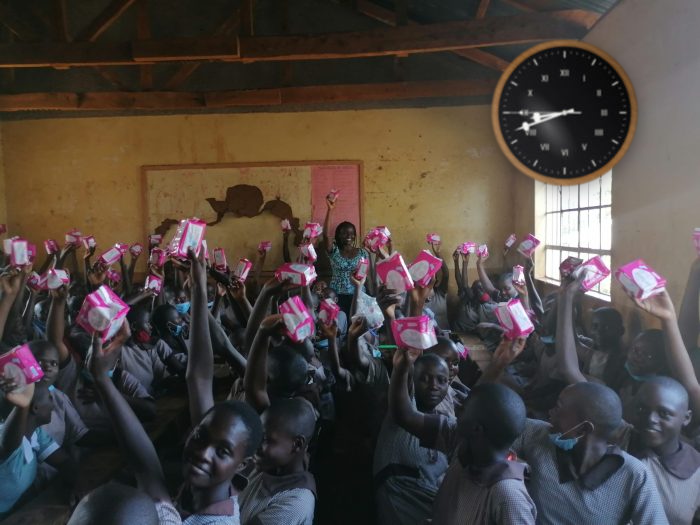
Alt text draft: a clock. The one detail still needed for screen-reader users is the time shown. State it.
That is 8:41:45
